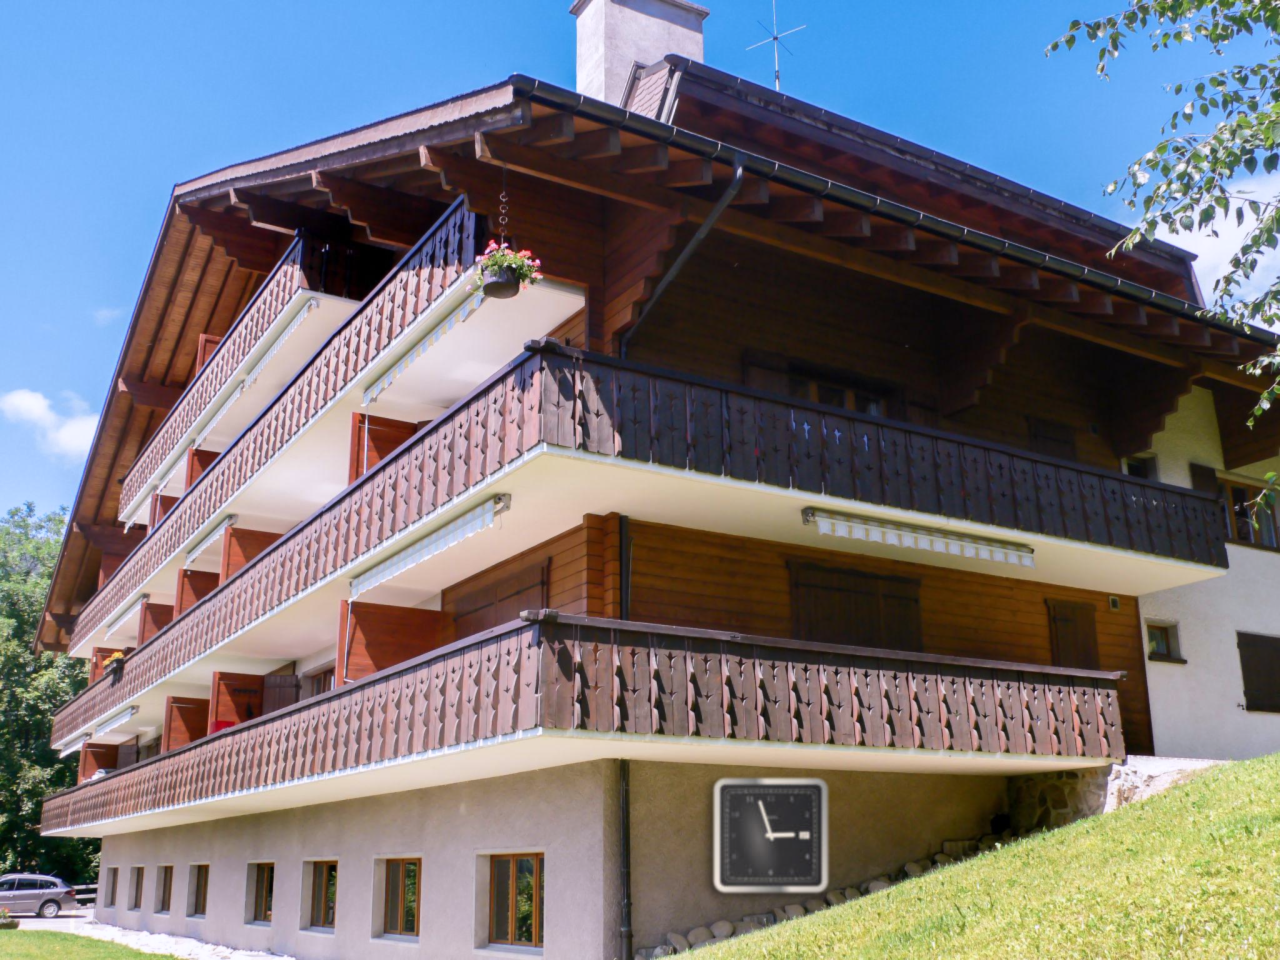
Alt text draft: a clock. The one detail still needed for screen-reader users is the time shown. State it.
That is 2:57
